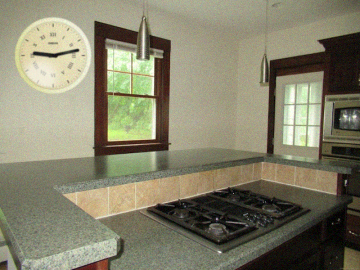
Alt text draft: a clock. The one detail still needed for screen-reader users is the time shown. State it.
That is 9:13
